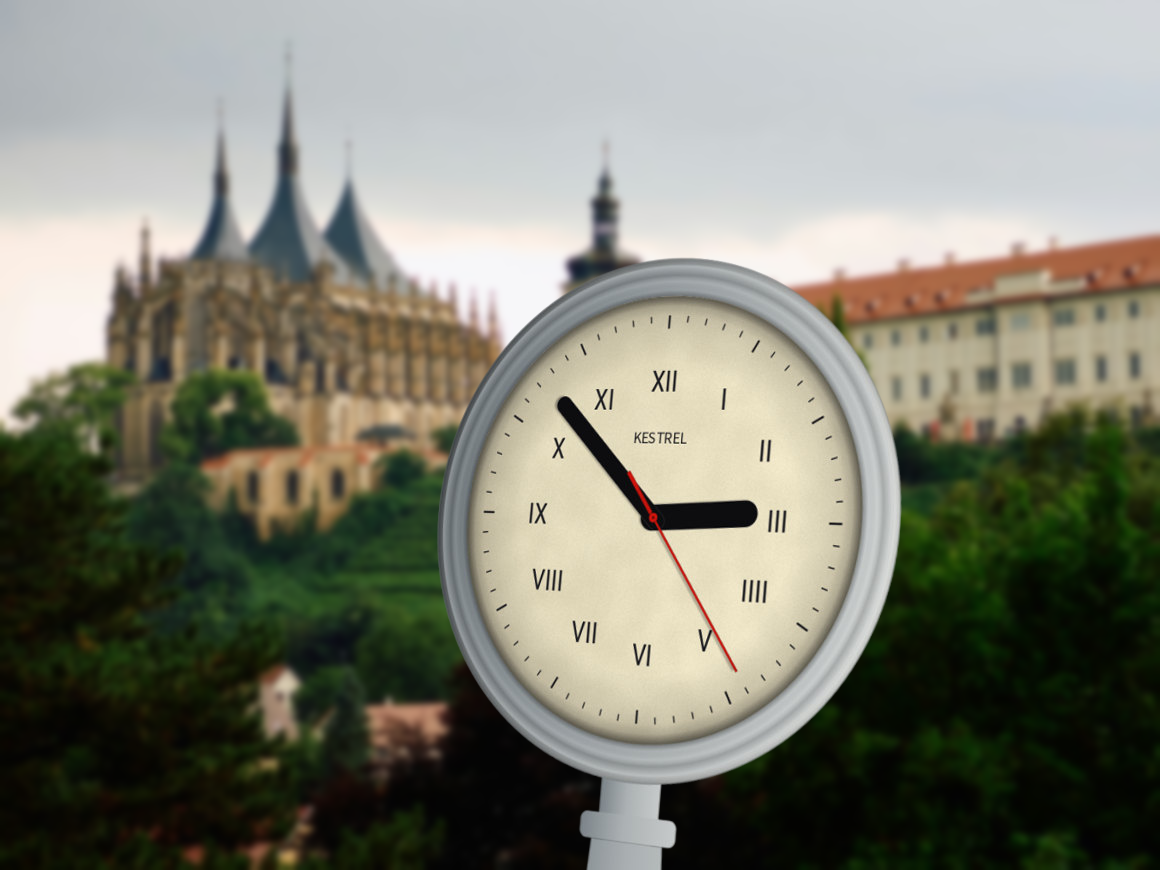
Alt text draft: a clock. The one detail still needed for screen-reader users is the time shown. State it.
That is 2:52:24
